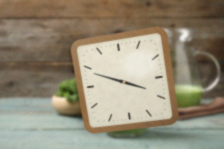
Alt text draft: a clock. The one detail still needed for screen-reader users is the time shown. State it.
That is 3:49
